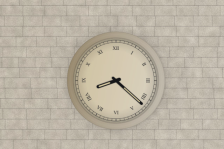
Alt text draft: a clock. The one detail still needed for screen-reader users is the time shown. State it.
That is 8:22
